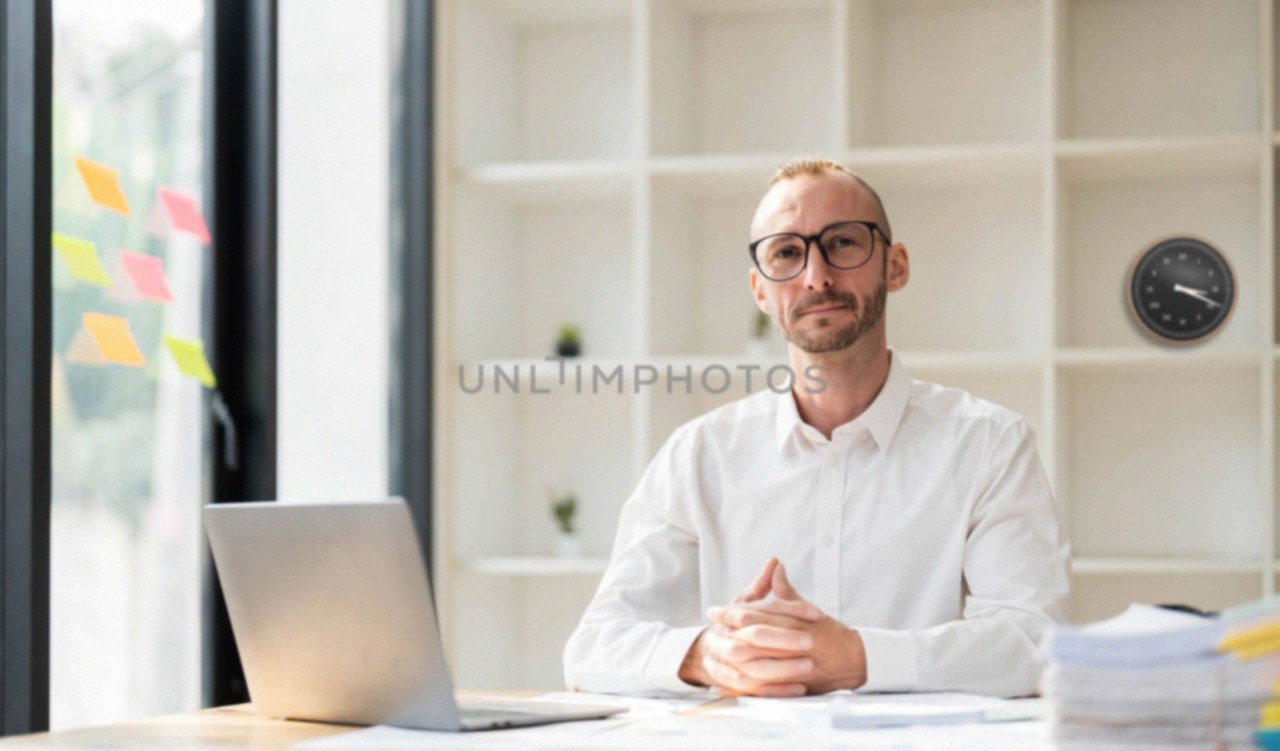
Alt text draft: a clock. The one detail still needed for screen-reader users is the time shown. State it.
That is 3:19
